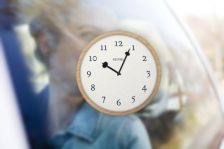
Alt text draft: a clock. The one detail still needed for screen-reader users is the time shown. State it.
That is 10:04
